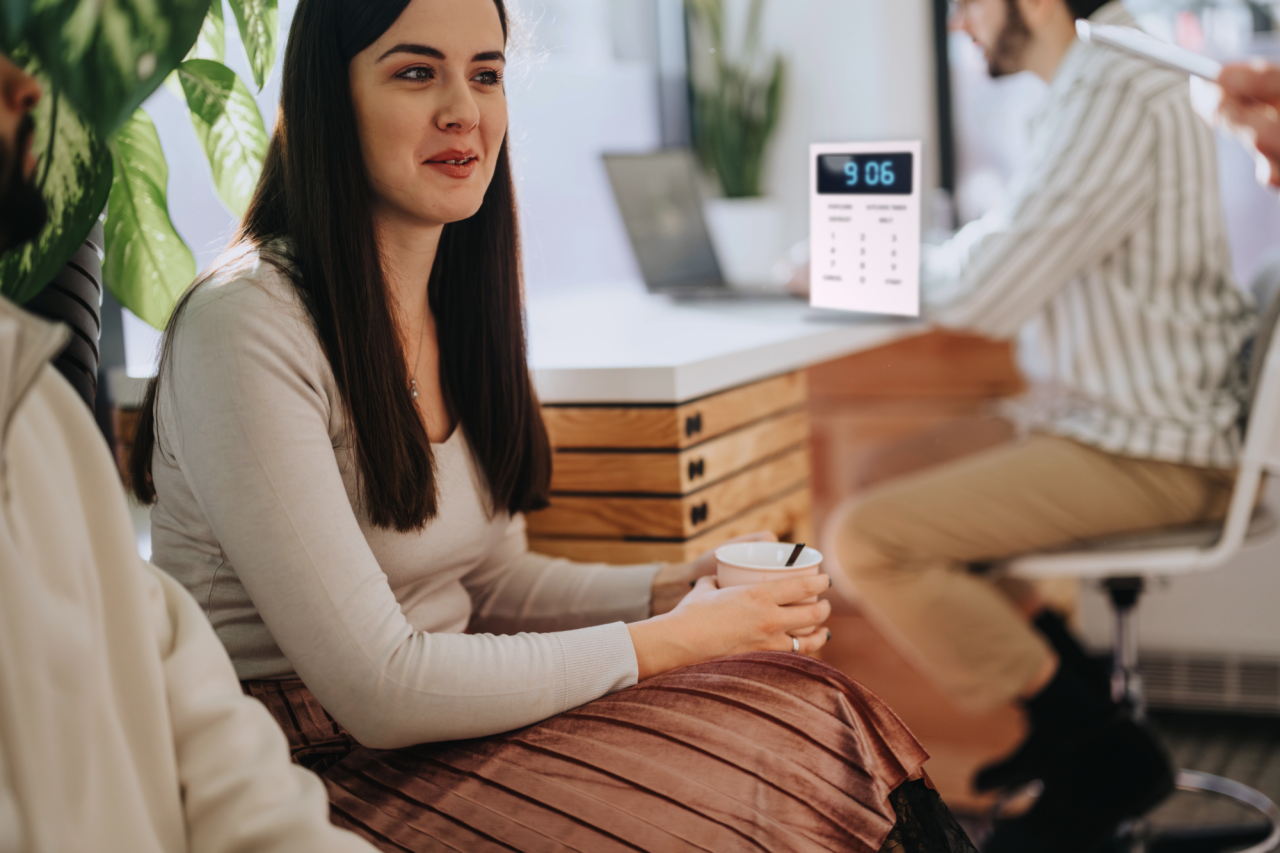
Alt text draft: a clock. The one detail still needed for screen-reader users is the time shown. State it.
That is 9:06
